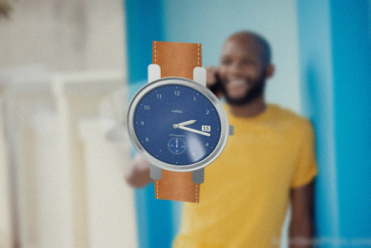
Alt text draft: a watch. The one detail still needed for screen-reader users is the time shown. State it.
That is 2:17
